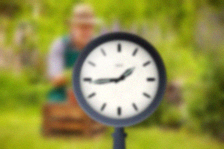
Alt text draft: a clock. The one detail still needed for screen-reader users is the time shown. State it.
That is 1:44
